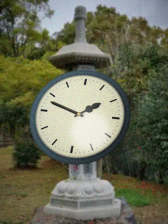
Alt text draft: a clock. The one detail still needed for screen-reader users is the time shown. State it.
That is 1:48
